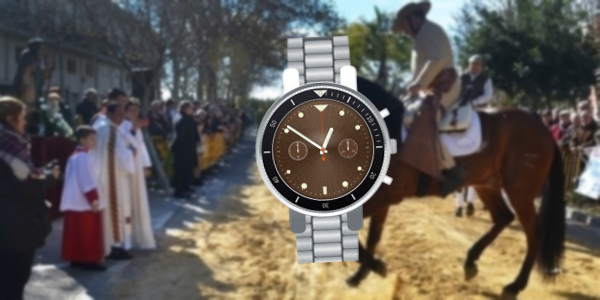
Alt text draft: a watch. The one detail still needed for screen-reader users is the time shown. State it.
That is 12:51
